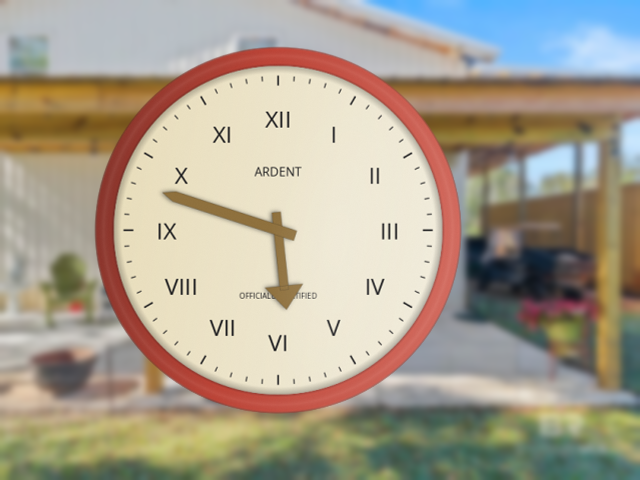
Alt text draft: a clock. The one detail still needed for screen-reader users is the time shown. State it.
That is 5:48
